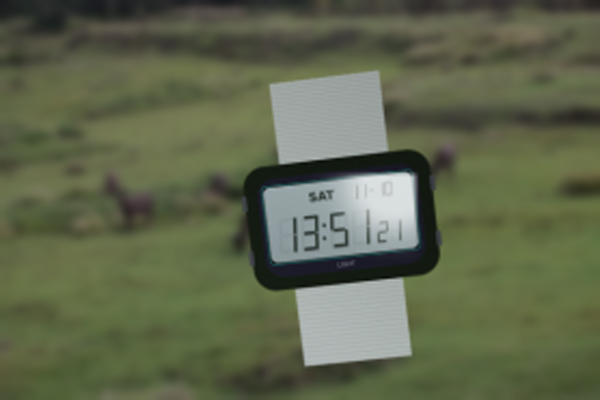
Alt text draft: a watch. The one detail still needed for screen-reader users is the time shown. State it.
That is 13:51:21
